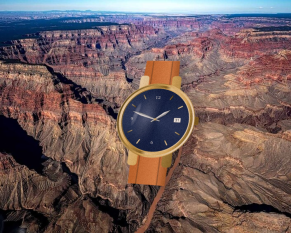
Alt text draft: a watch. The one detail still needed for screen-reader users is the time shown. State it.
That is 1:48
